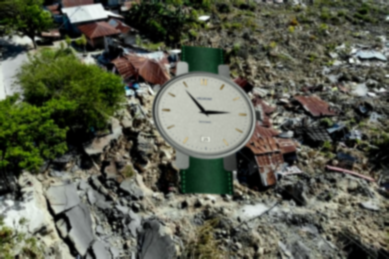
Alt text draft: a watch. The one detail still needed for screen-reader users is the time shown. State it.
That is 2:54
